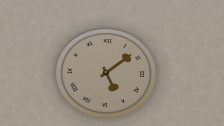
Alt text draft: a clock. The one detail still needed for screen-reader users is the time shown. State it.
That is 5:08
